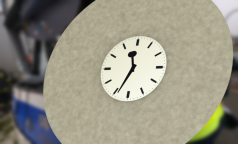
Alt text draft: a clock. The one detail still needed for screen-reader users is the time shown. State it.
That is 11:34
